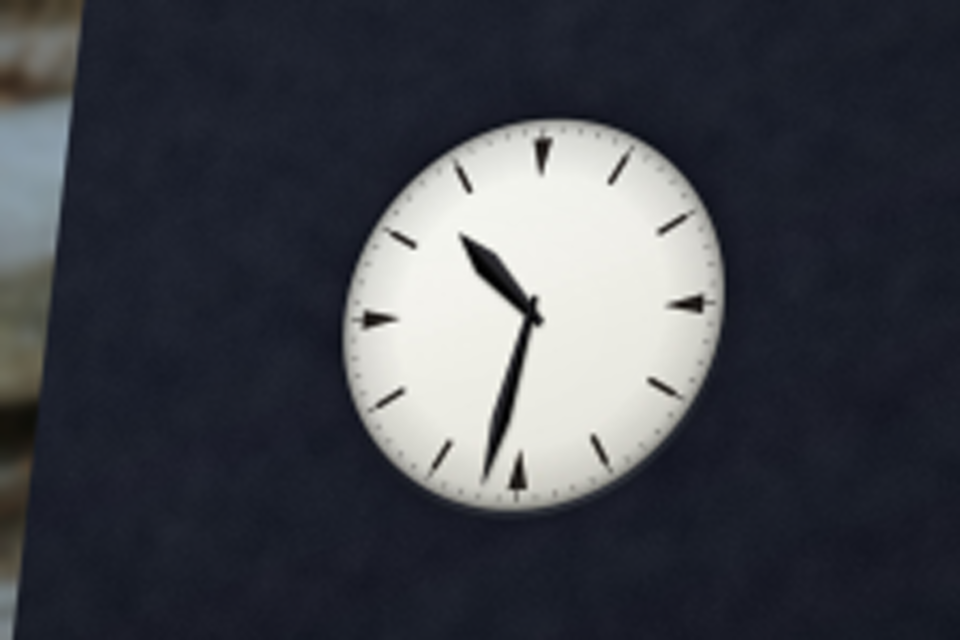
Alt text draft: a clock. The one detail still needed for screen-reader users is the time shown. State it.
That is 10:32
